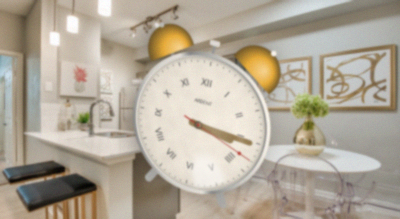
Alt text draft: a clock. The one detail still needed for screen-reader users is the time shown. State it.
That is 3:15:18
